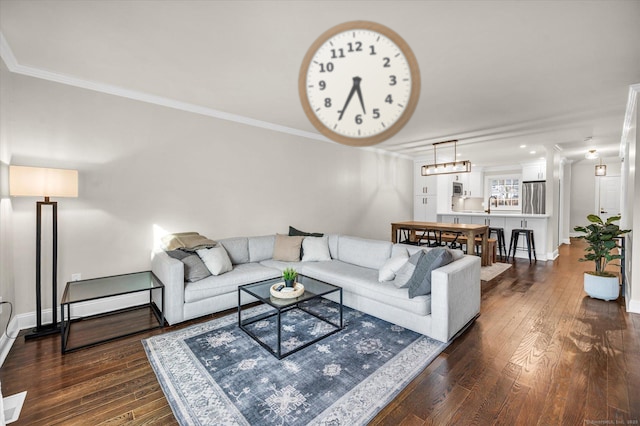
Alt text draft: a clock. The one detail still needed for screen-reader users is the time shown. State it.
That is 5:35
